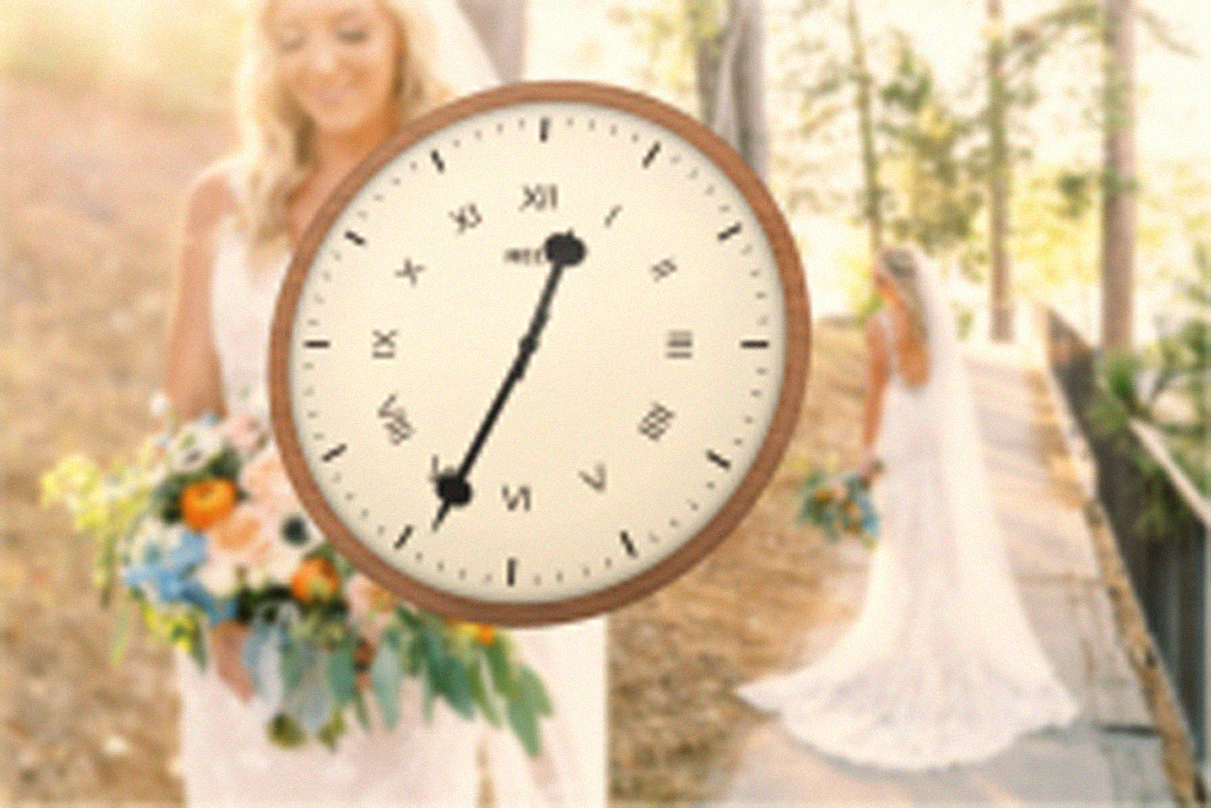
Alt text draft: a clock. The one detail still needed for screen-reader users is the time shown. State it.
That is 12:34
